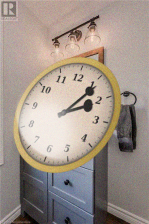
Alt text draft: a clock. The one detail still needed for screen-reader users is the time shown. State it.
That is 2:06
